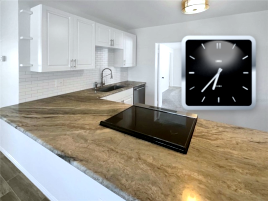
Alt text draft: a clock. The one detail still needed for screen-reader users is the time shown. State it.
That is 6:37
